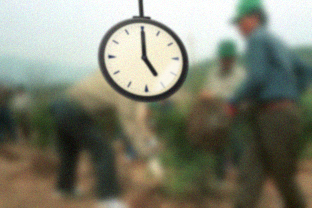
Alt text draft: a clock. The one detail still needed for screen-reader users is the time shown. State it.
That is 5:00
